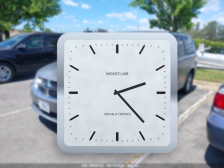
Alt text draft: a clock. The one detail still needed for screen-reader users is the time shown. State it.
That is 2:23
